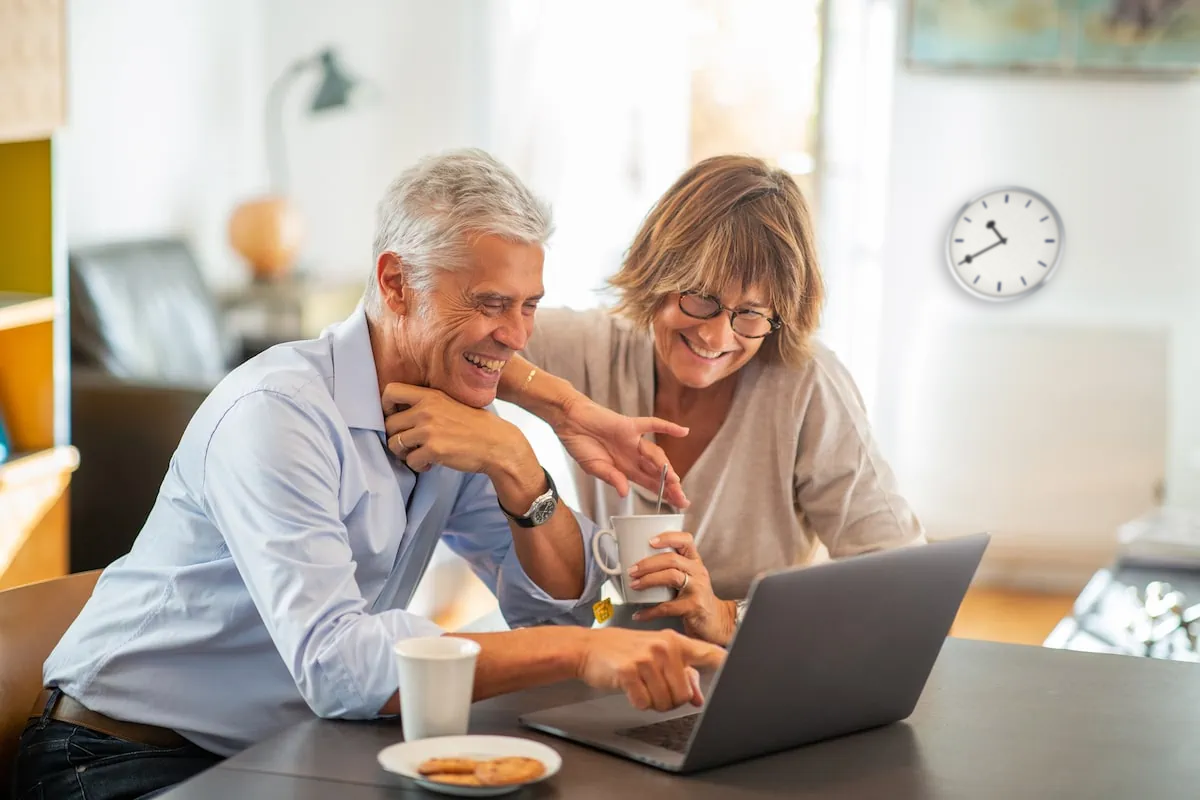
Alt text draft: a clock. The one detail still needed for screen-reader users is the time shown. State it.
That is 10:40
